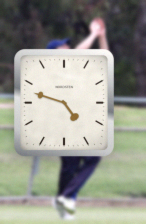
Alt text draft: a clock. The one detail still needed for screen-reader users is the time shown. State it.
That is 4:48
